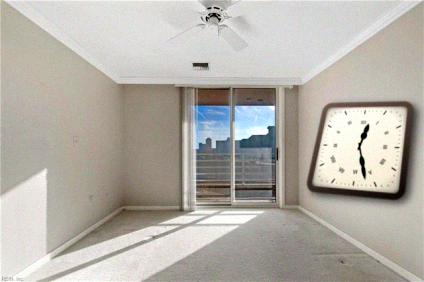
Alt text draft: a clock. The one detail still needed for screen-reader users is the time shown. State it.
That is 12:27
